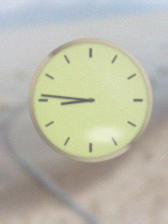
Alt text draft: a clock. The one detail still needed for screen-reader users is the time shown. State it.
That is 8:46
